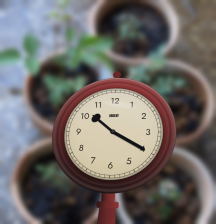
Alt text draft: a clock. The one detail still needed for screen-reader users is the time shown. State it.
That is 10:20
